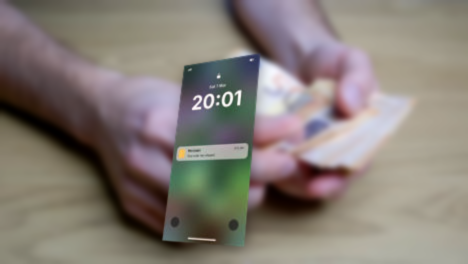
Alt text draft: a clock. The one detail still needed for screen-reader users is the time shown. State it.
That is 20:01
